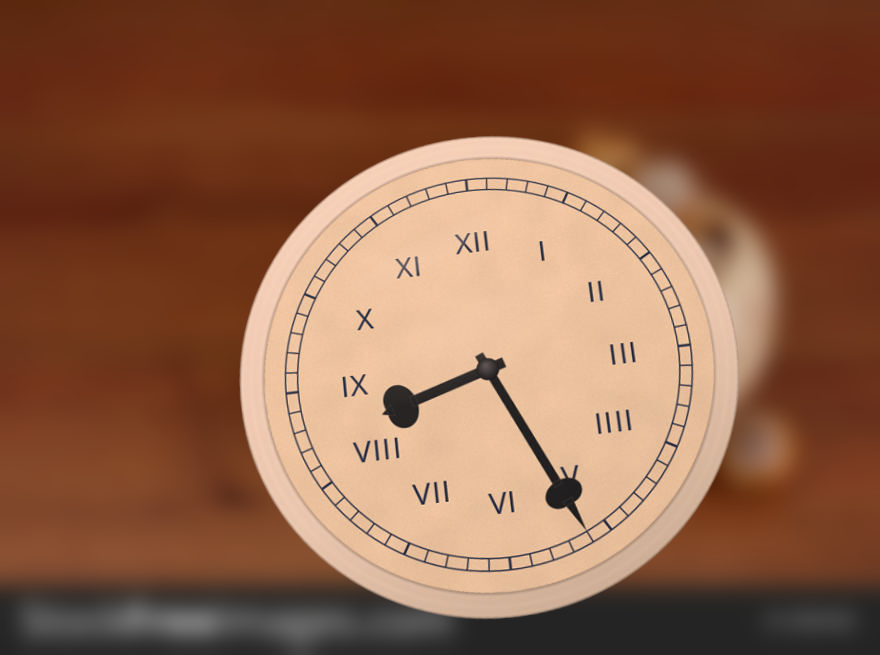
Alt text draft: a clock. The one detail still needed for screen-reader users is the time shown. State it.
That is 8:26
